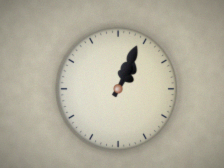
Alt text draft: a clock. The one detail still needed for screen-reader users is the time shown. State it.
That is 1:04
